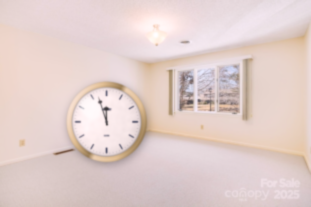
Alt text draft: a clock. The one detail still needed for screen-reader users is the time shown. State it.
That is 11:57
